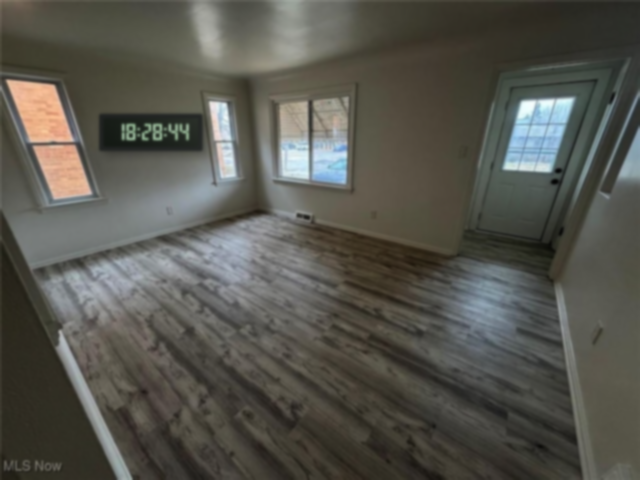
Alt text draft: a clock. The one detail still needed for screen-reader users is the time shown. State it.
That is 18:28:44
